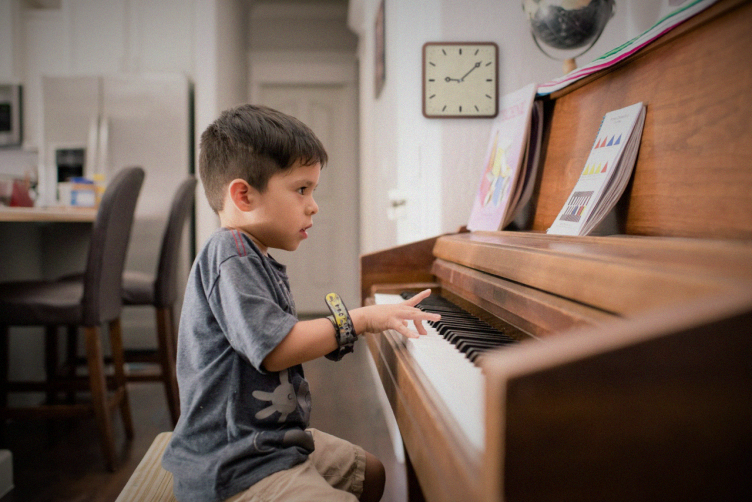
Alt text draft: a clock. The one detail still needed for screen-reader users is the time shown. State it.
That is 9:08
